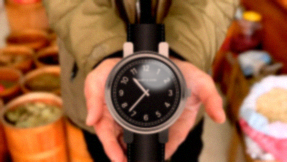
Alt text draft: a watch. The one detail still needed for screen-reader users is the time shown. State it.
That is 10:37
